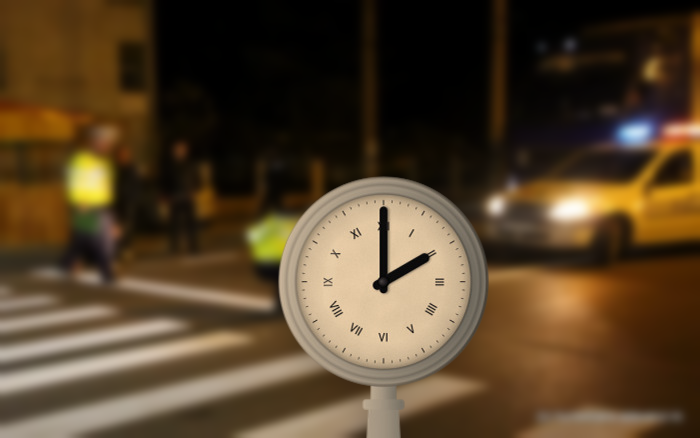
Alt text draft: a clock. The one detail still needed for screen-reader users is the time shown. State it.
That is 2:00
